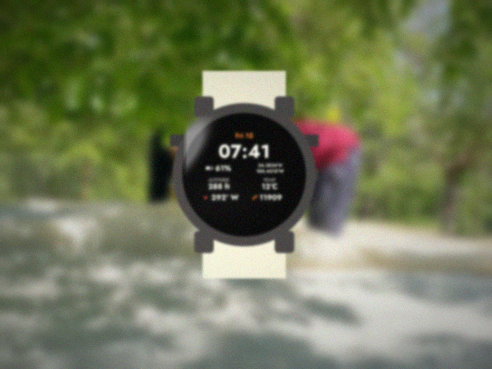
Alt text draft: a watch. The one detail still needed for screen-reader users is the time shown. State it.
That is 7:41
